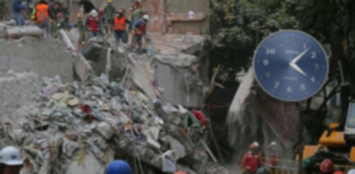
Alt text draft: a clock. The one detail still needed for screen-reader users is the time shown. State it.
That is 4:07
